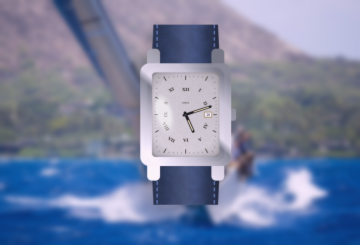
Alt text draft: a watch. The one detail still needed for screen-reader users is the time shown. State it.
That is 5:12
